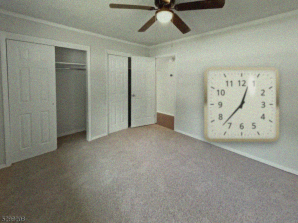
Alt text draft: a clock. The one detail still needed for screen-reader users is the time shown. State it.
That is 12:37
